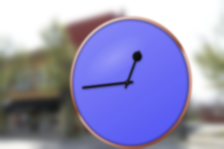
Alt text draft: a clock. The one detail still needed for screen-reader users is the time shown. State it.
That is 12:44
